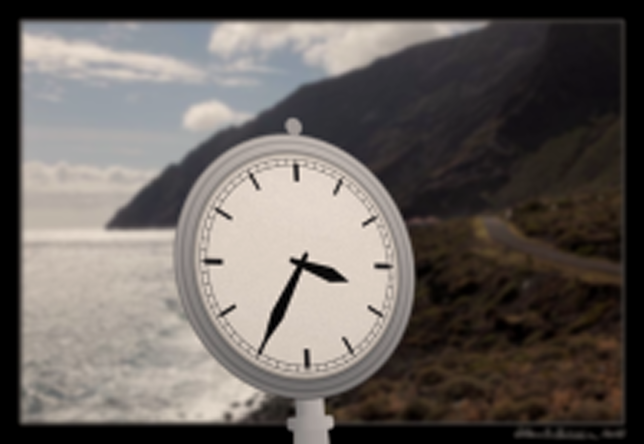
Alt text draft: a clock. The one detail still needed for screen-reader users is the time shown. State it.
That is 3:35
